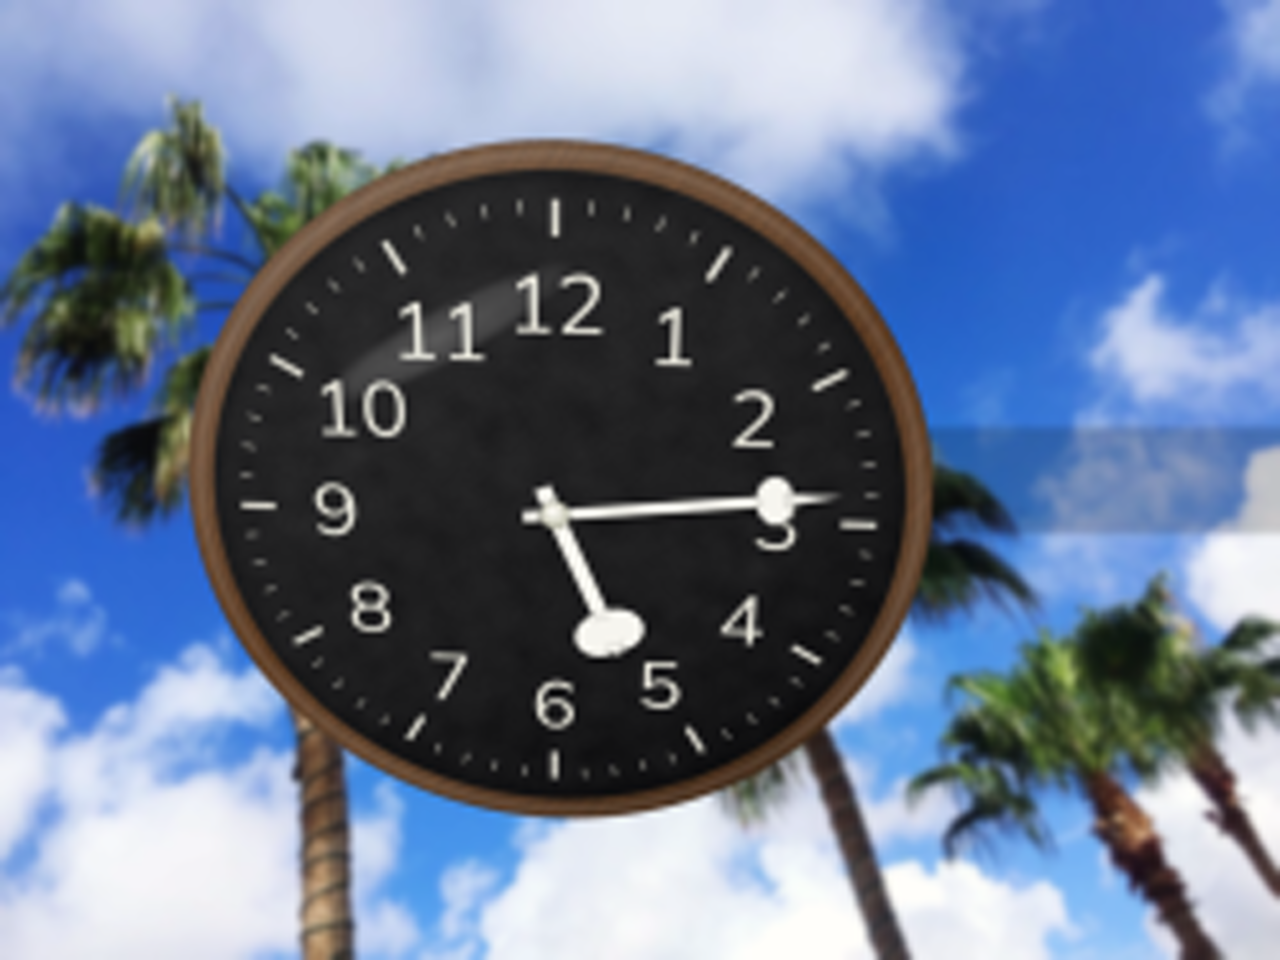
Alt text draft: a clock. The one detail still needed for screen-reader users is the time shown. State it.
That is 5:14
